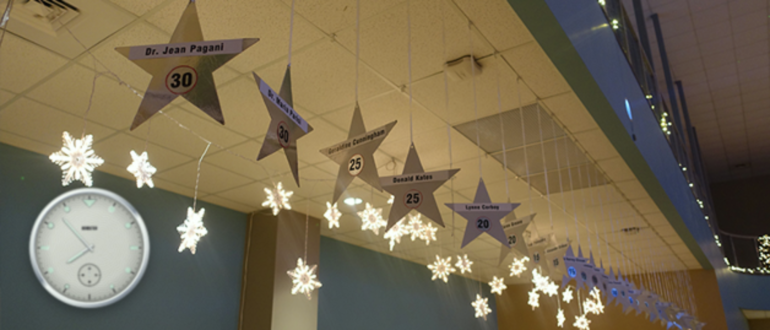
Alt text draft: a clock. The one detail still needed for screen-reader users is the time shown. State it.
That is 7:53
